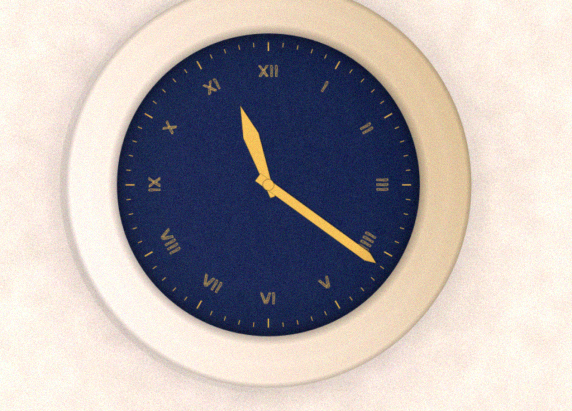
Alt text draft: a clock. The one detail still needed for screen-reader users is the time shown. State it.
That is 11:21
